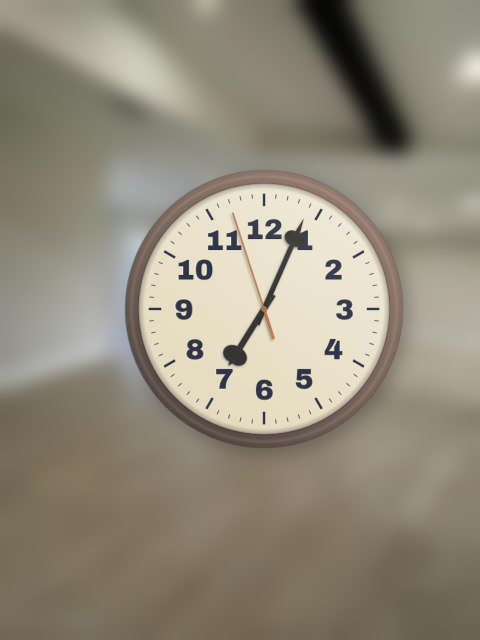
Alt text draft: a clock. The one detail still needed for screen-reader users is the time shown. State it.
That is 7:03:57
